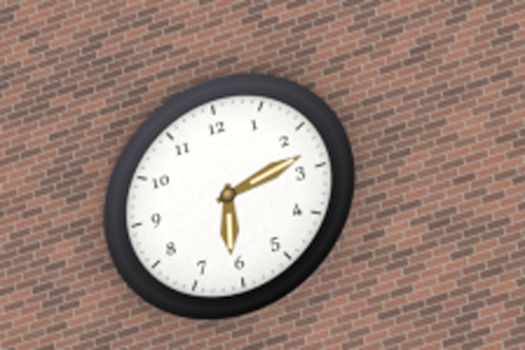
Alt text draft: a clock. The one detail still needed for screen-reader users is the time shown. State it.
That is 6:13
